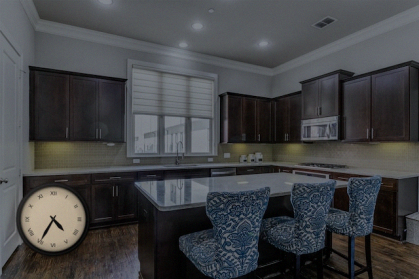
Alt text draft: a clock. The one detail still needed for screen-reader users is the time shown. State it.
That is 4:35
